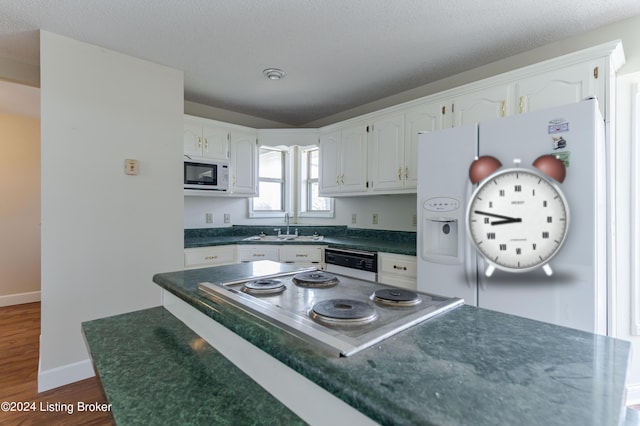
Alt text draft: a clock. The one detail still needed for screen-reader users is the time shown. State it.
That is 8:47
